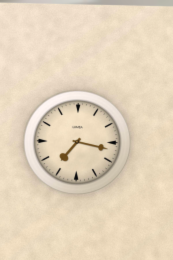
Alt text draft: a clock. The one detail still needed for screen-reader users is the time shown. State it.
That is 7:17
